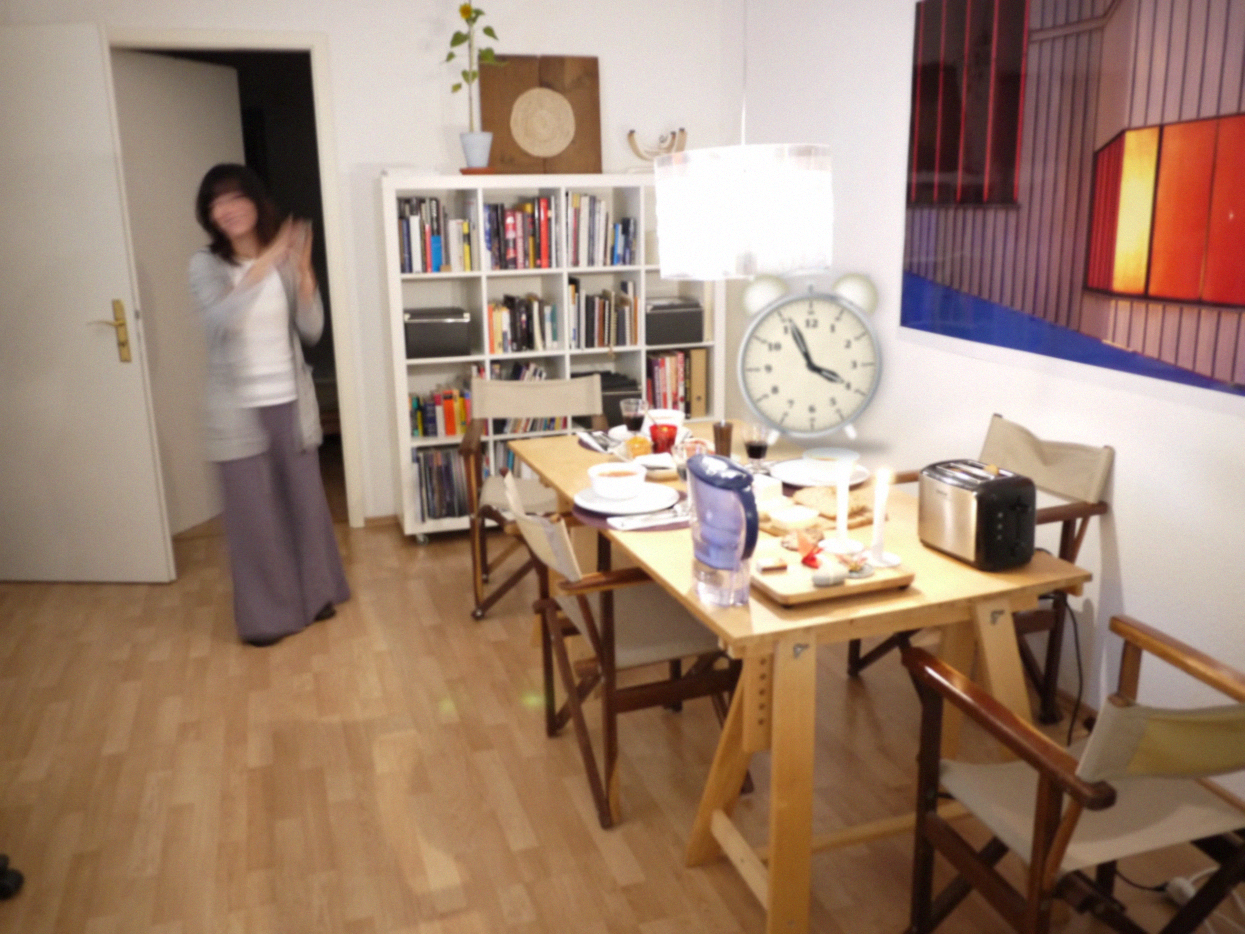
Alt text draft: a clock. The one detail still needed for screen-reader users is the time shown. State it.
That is 3:56
